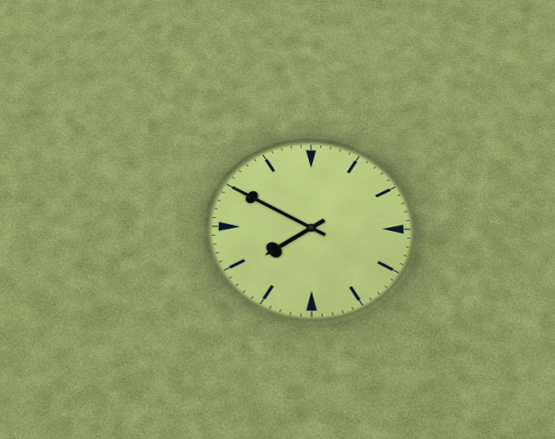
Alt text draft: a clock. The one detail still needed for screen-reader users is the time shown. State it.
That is 7:50
